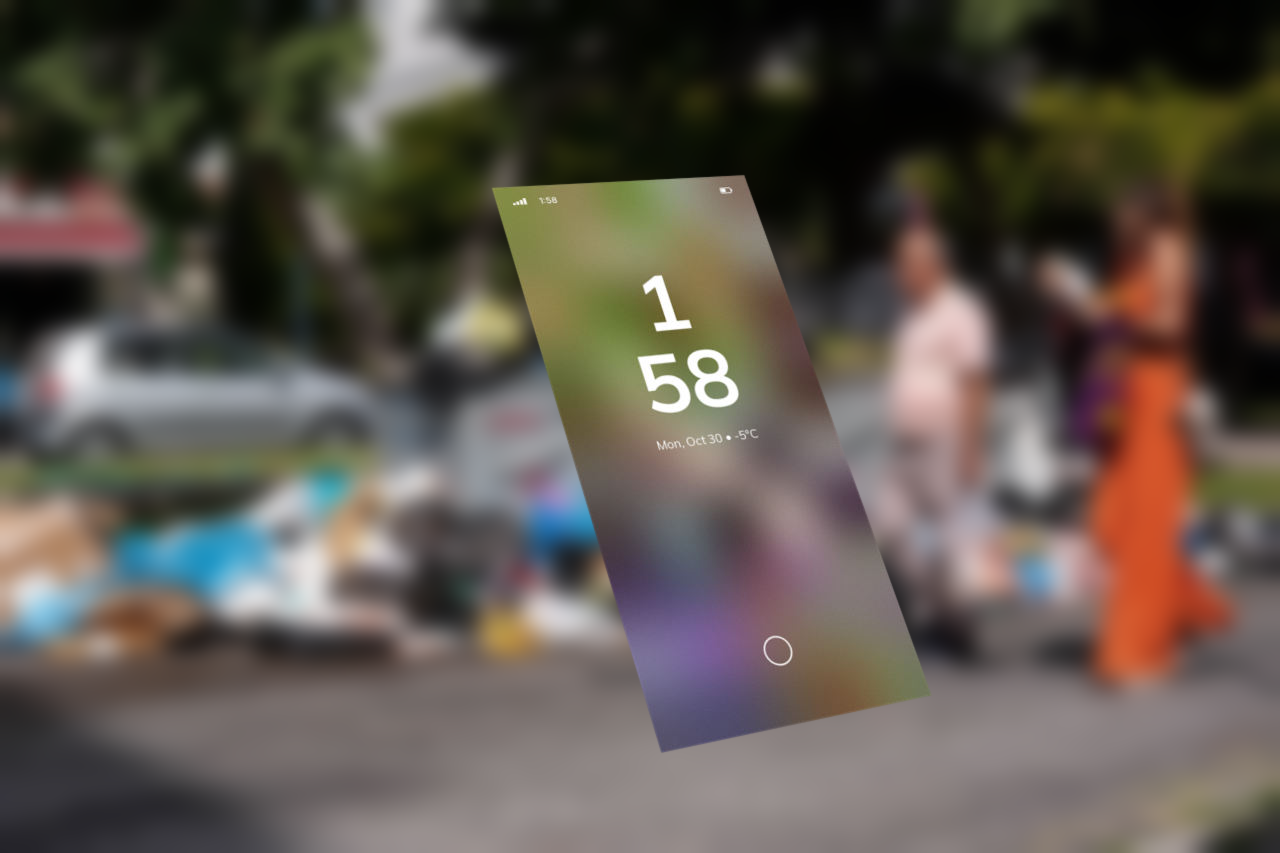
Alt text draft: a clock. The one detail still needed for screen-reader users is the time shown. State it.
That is 1:58
